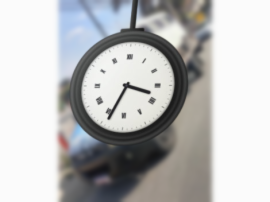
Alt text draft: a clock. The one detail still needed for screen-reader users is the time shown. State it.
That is 3:34
